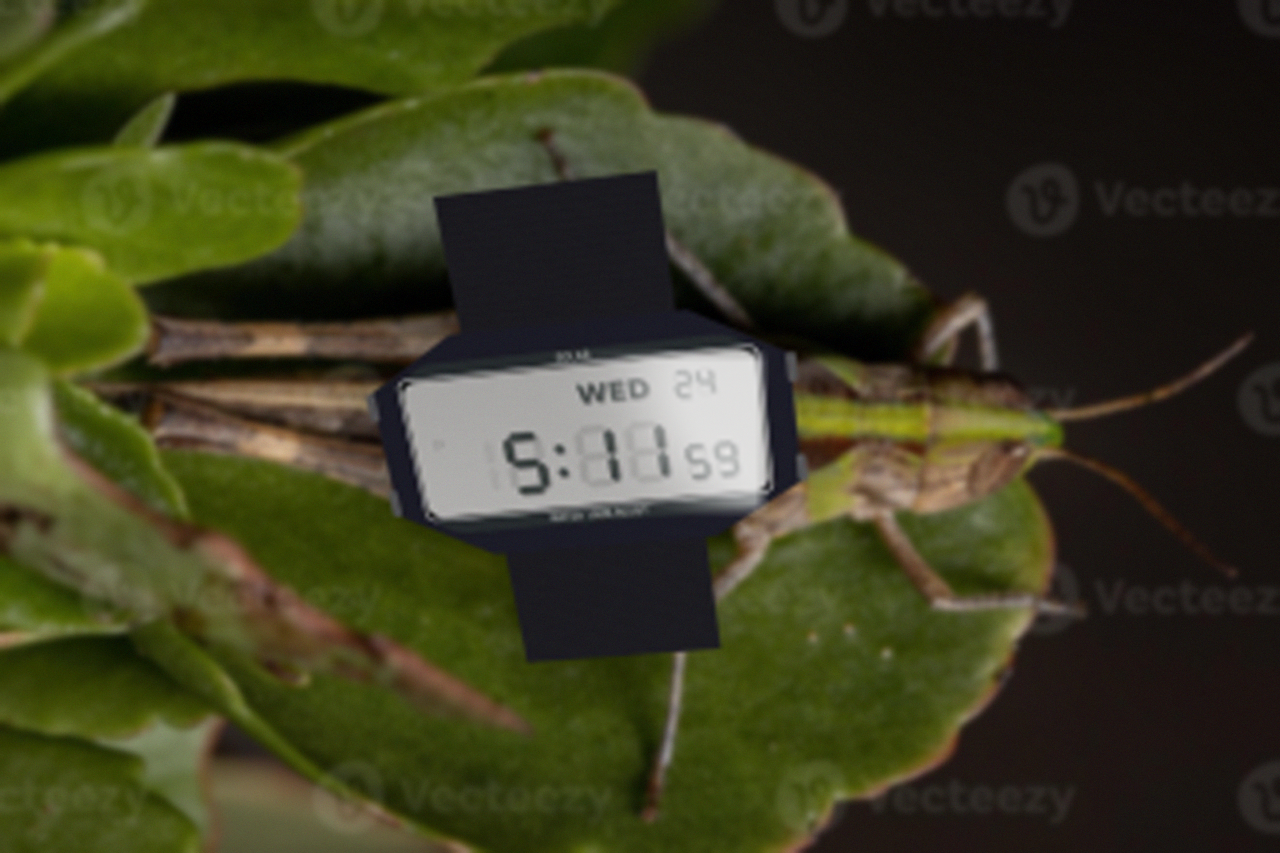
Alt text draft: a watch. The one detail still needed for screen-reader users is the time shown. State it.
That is 5:11:59
